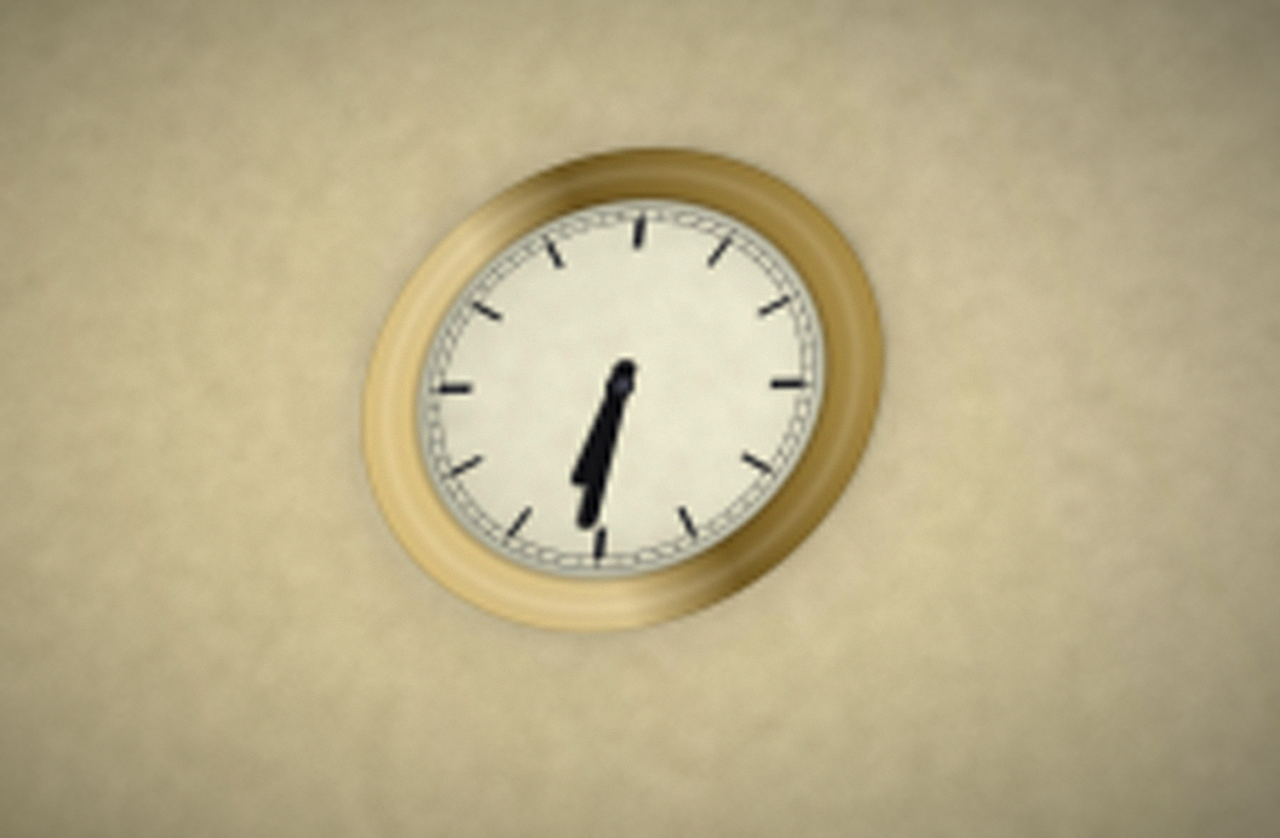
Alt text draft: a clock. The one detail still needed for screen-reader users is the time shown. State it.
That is 6:31
